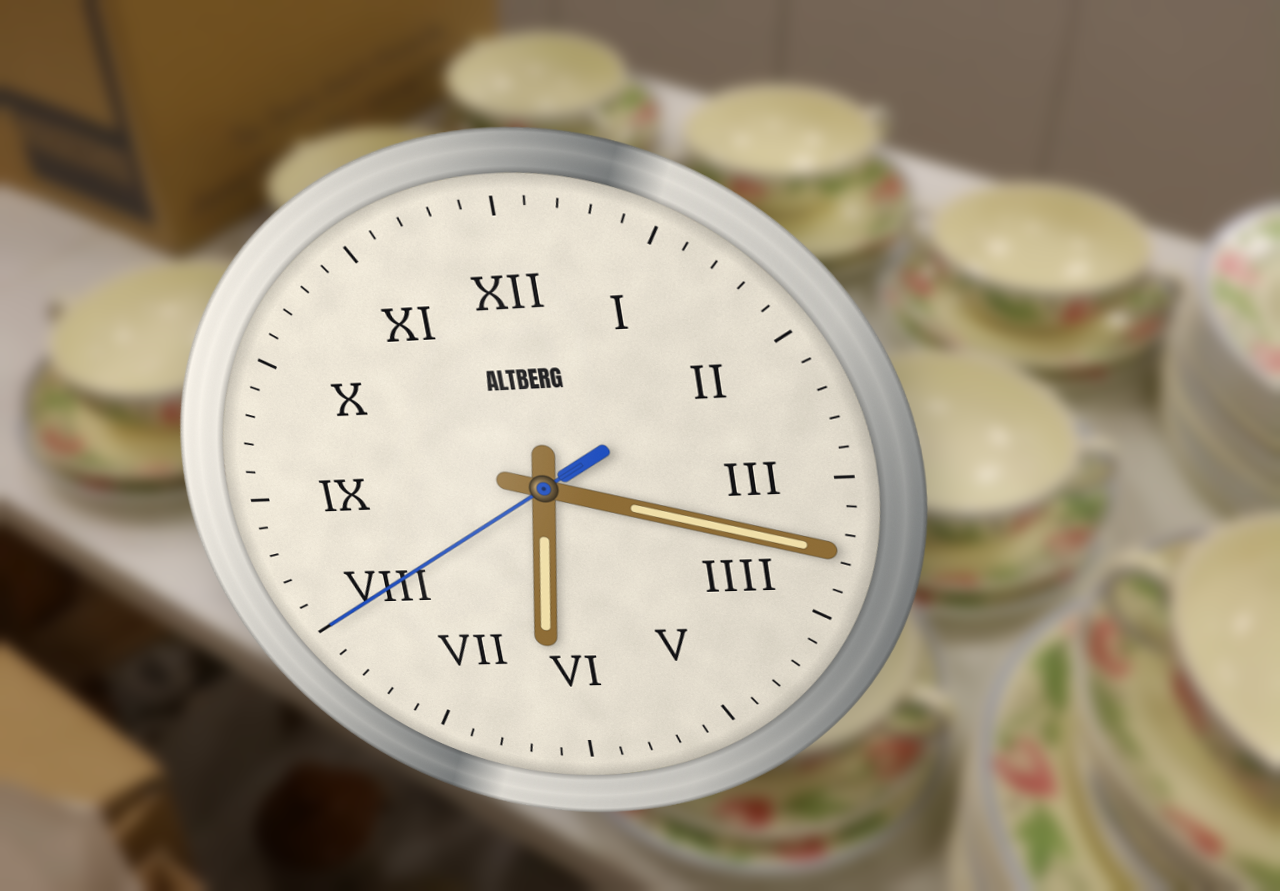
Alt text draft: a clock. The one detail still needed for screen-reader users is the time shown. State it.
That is 6:17:40
